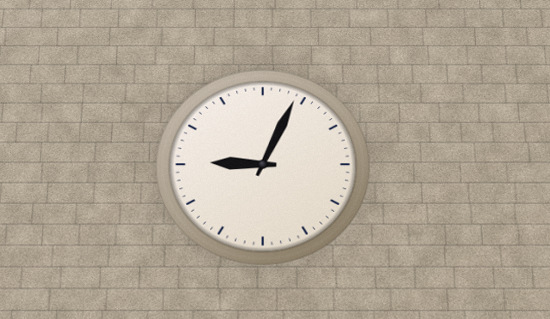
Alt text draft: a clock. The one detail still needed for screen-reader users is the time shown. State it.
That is 9:04
